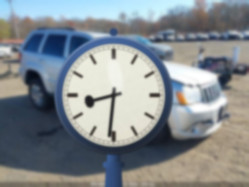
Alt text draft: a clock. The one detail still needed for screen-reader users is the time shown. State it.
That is 8:31
